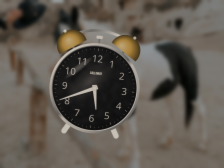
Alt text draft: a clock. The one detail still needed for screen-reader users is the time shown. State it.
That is 5:41
